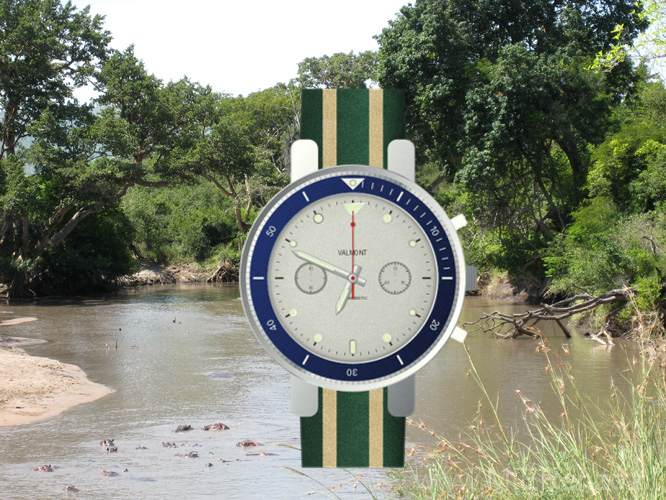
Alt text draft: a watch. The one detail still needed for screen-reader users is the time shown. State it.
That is 6:49
